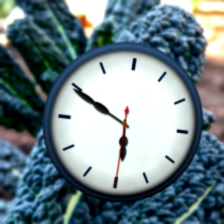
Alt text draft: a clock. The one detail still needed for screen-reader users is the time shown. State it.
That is 5:49:30
